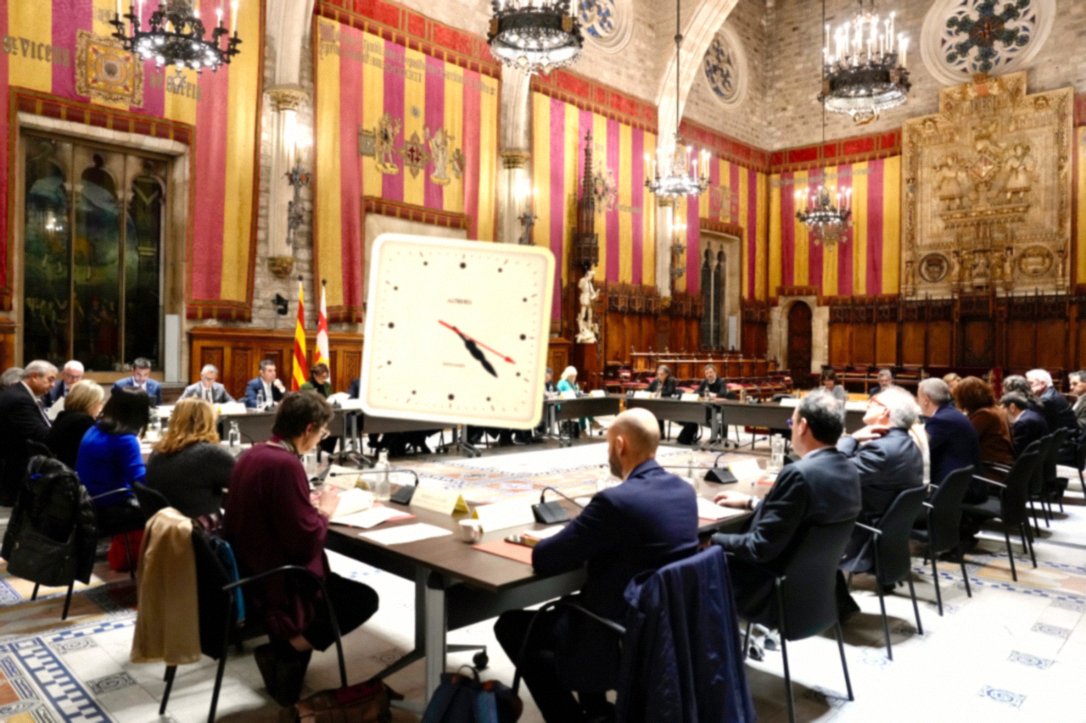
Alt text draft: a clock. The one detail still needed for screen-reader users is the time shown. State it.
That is 4:22:19
